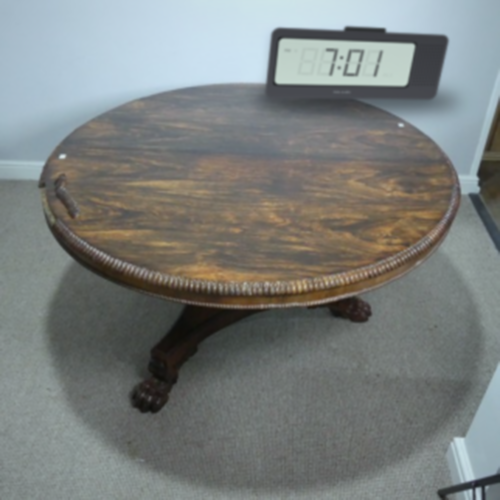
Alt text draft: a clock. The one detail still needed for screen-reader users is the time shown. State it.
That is 7:01
